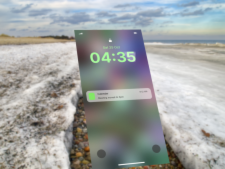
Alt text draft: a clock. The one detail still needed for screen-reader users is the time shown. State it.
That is 4:35
